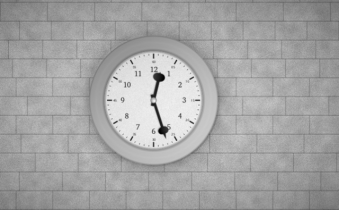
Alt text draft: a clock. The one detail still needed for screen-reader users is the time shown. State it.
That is 12:27
